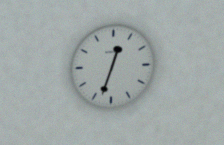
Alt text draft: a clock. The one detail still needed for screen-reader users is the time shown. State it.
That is 12:33
